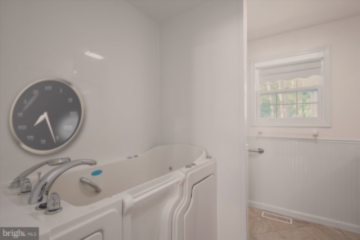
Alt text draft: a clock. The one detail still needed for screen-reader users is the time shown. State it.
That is 7:26
